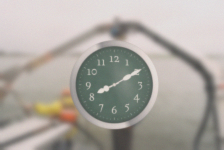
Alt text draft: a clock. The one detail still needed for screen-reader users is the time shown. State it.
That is 8:10
